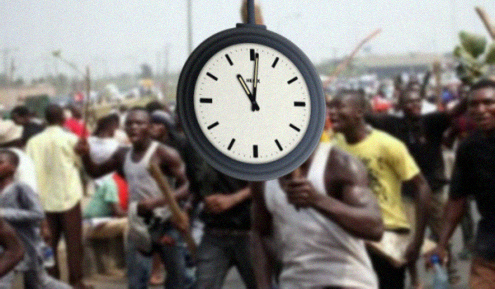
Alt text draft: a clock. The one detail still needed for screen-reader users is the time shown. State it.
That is 11:01
